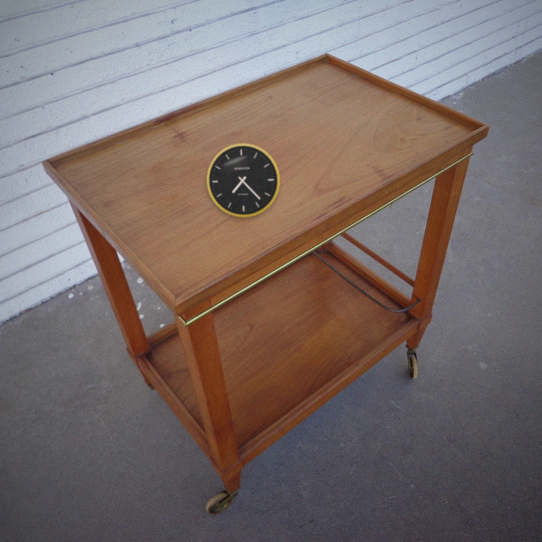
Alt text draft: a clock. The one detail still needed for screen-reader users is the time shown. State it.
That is 7:23
